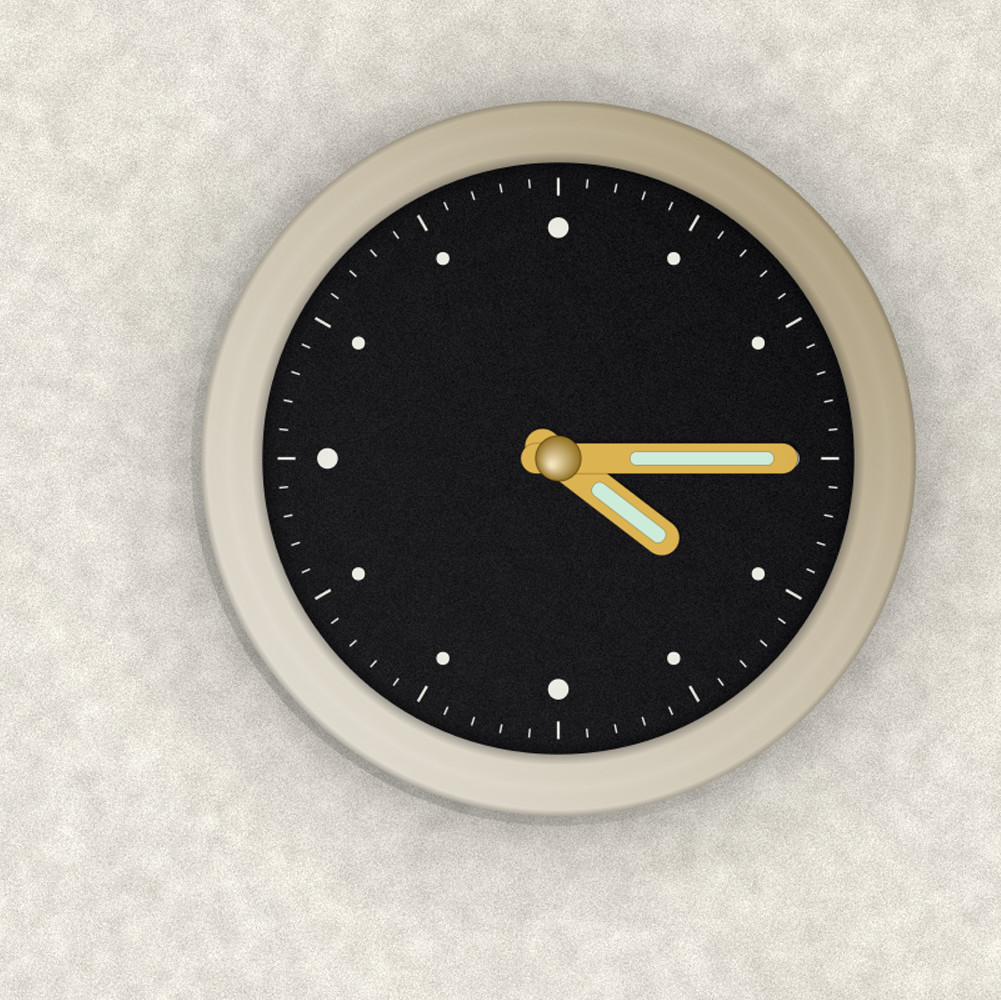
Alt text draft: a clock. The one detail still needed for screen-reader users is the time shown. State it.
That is 4:15
